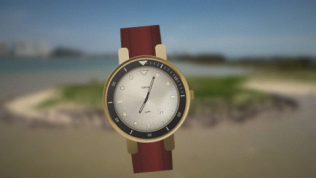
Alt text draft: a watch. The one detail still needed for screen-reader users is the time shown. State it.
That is 7:04
